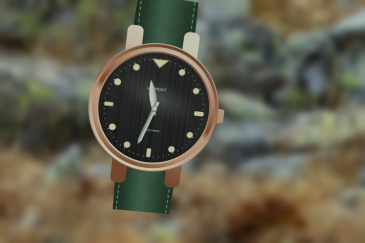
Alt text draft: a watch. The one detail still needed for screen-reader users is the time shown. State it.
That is 11:33
